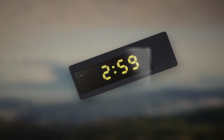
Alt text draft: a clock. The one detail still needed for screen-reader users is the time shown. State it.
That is 2:59
